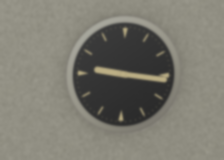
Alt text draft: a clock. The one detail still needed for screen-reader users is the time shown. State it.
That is 9:16
